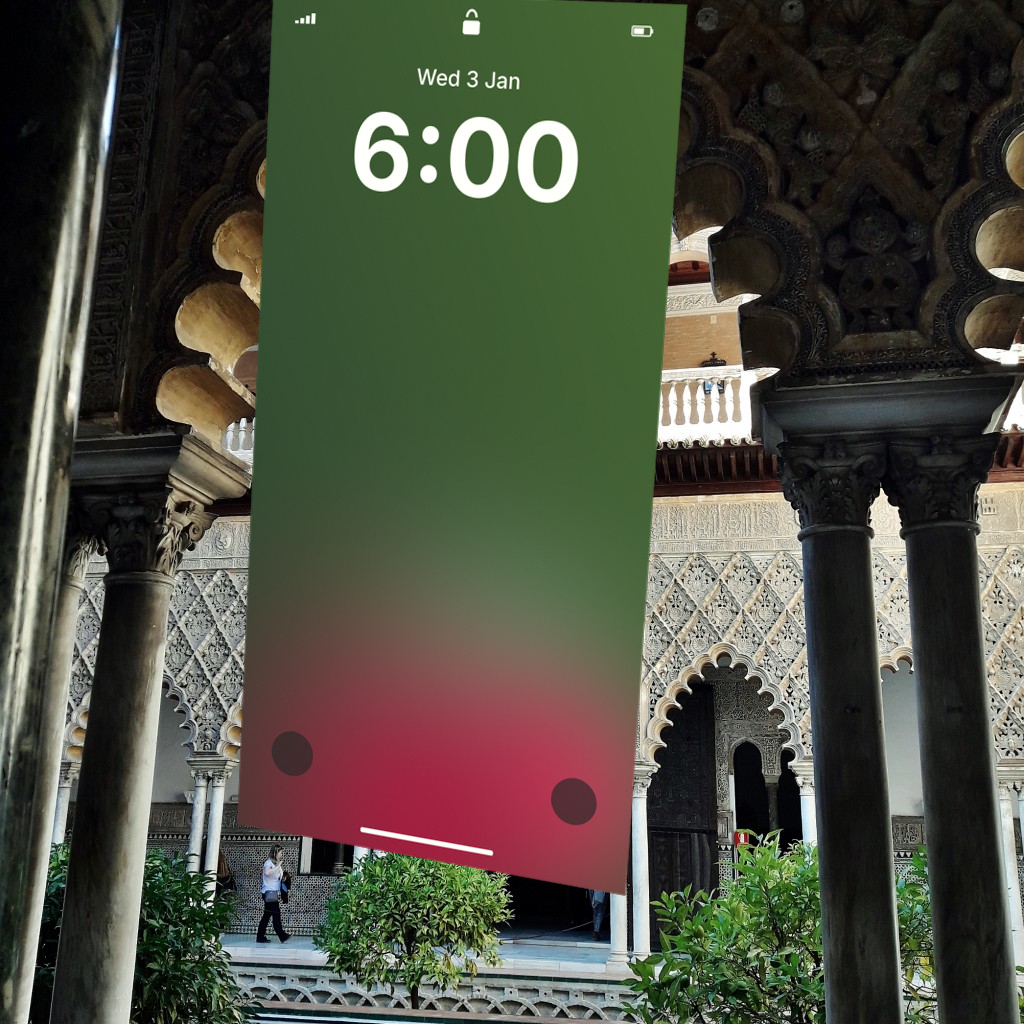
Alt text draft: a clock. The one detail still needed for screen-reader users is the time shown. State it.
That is 6:00
